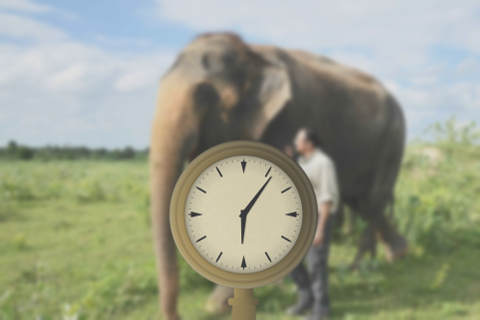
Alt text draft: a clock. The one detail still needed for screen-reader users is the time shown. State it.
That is 6:06
